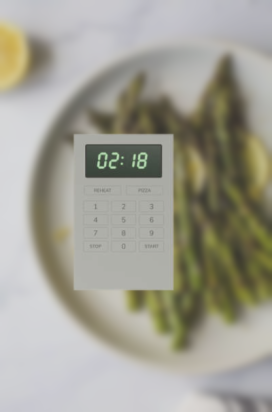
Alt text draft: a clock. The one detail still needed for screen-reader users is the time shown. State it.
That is 2:18
